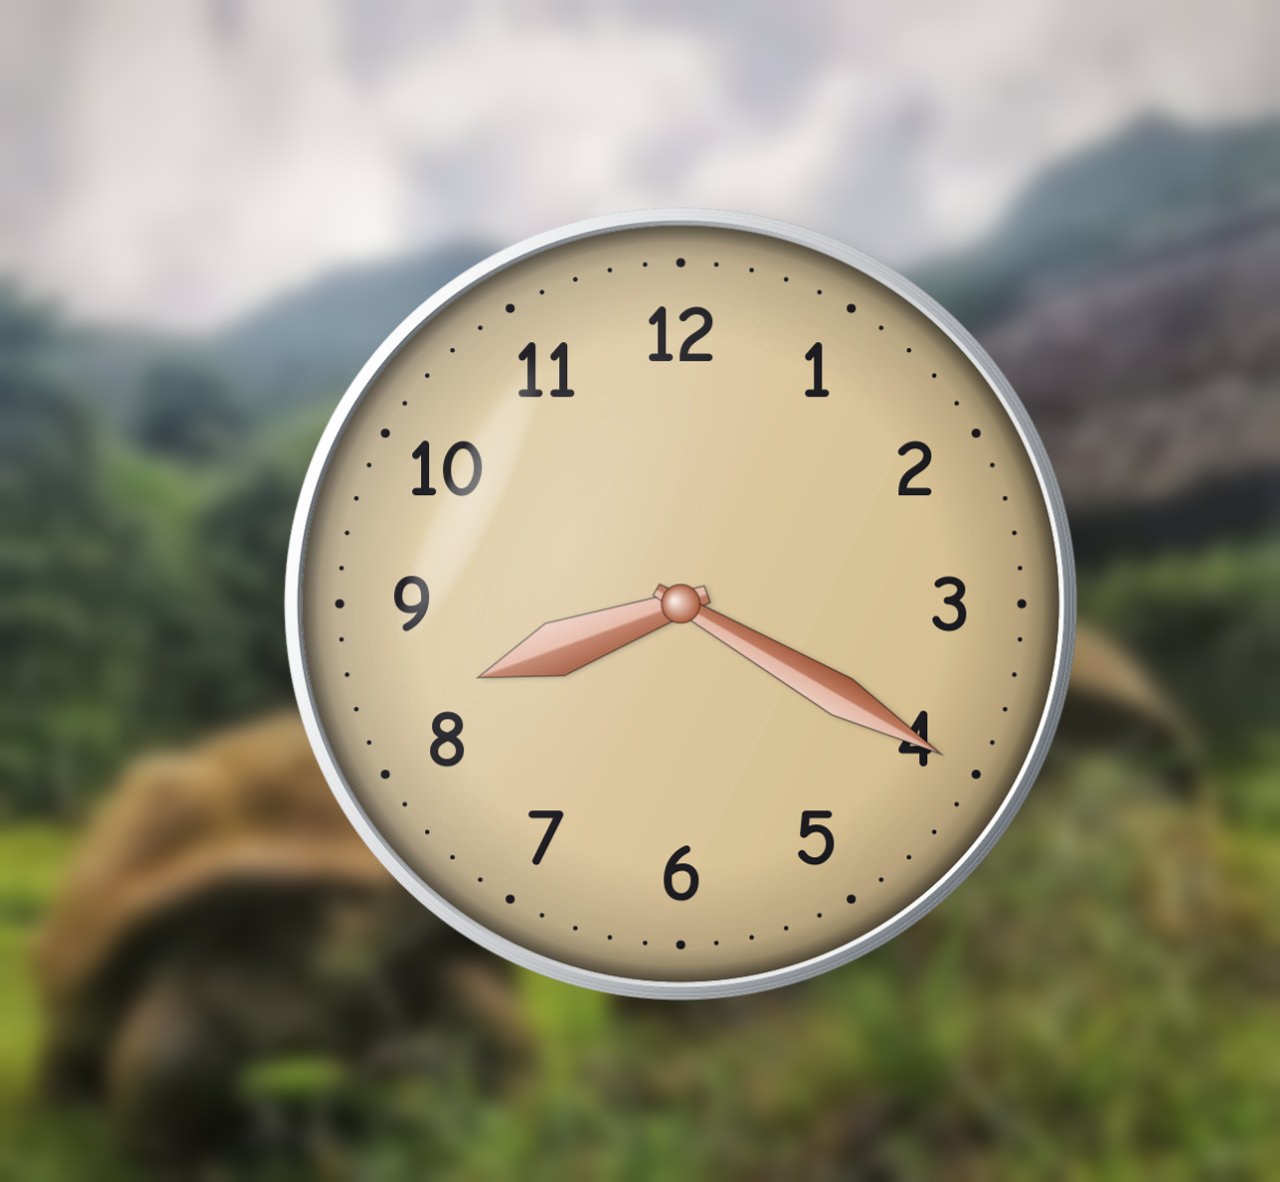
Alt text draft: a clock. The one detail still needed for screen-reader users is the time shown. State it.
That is 8:20
